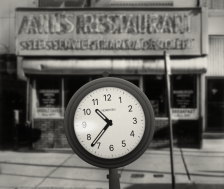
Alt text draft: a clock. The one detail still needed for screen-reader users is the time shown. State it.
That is 10:37
